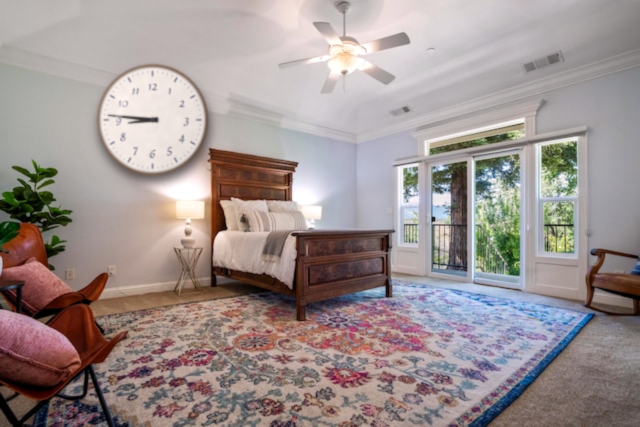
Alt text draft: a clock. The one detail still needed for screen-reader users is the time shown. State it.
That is 8:46
